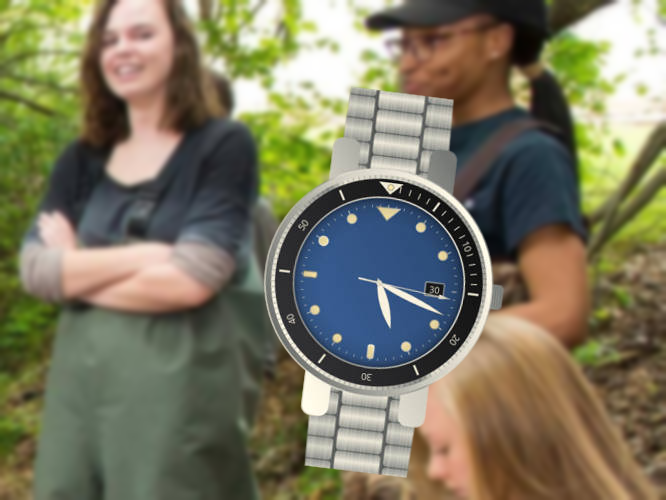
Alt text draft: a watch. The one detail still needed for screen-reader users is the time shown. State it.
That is 5:18:16
